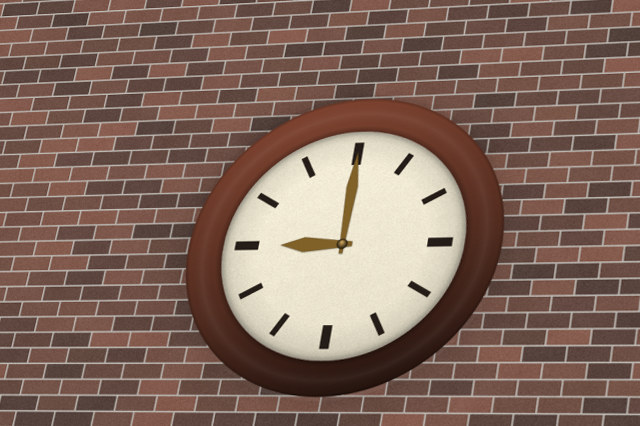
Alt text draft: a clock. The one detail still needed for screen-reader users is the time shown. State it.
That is 9:00
